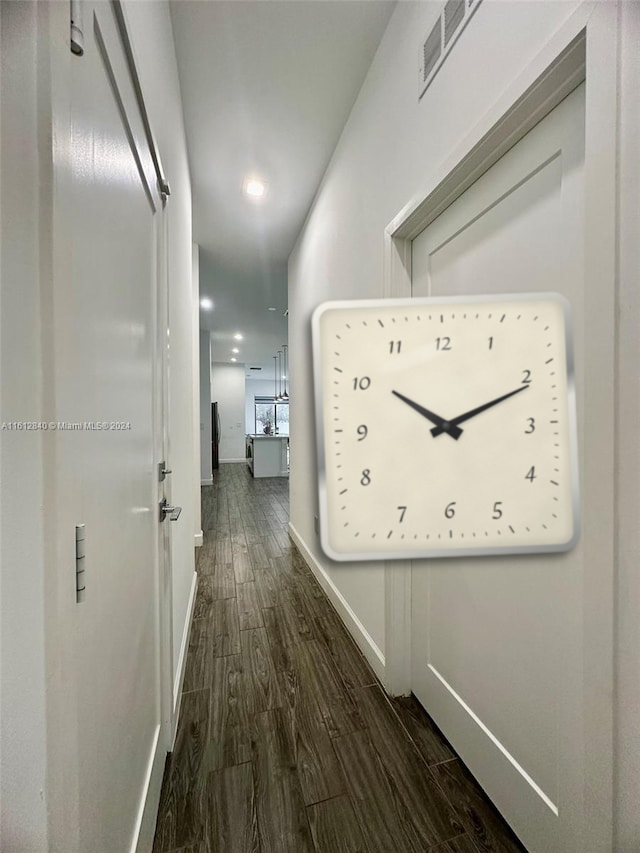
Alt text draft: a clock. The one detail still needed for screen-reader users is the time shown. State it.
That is 10:11
